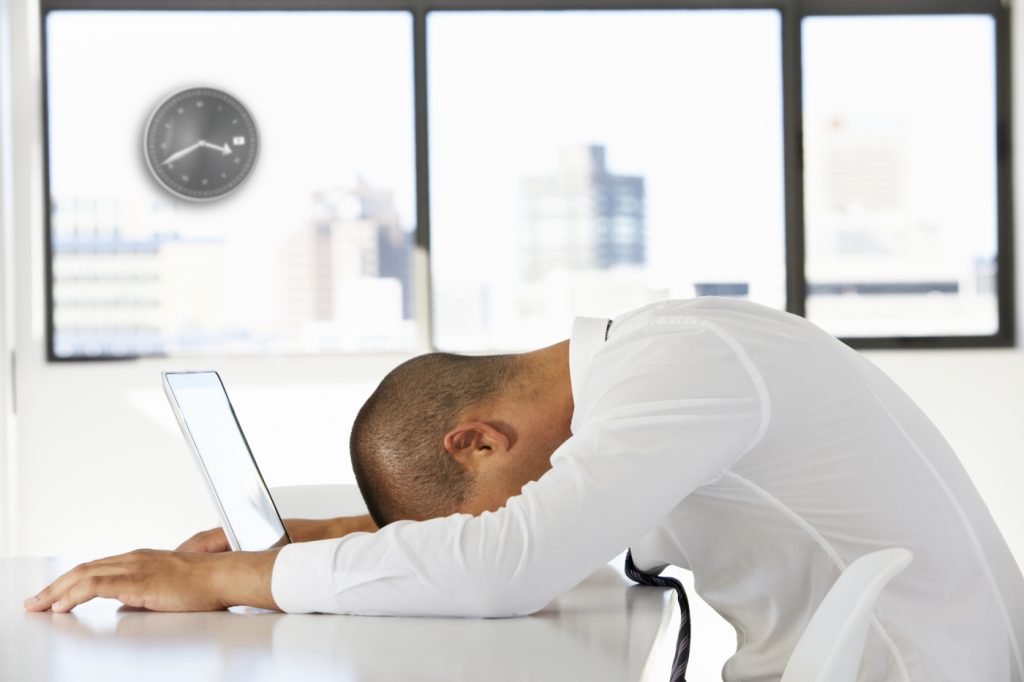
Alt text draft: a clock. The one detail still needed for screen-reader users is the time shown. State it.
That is 3:41
